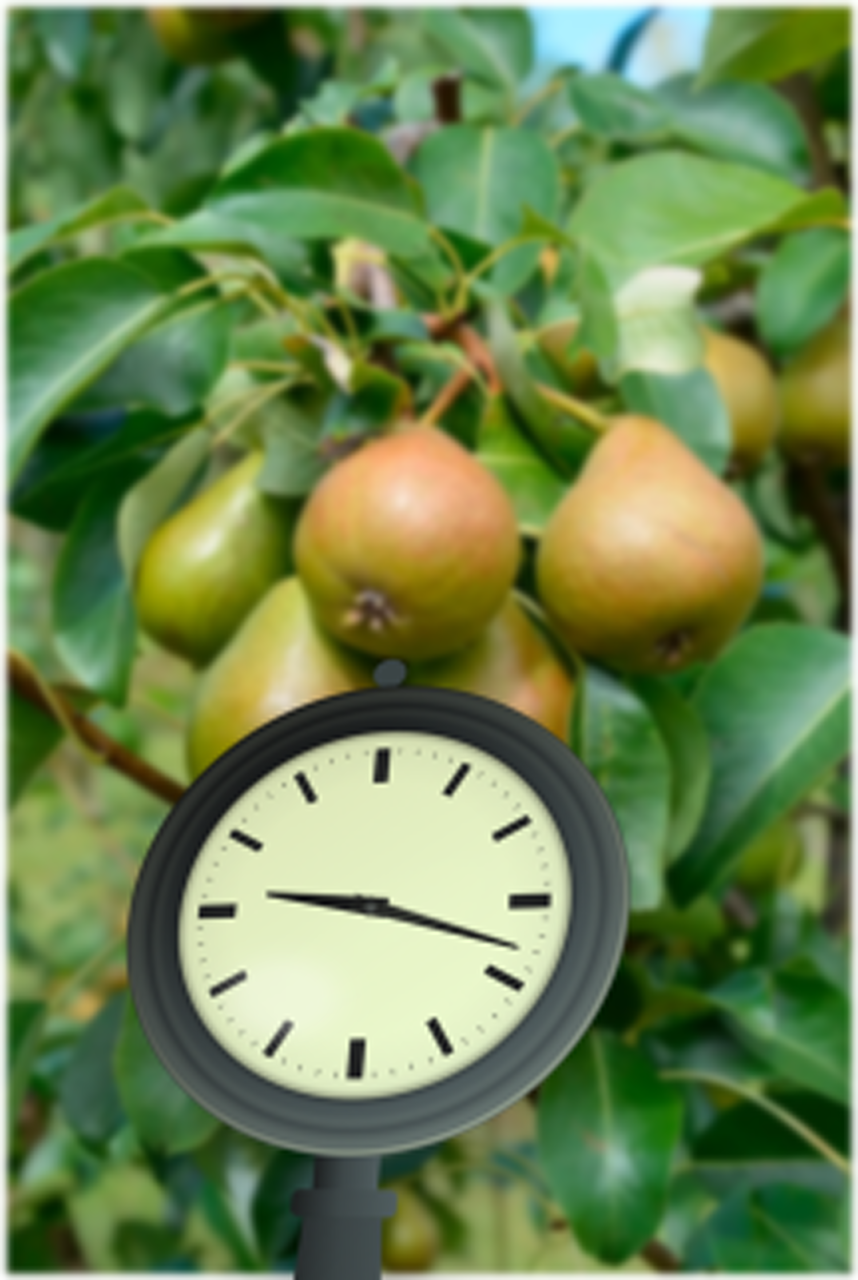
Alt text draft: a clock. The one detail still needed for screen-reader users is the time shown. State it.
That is 9:18
